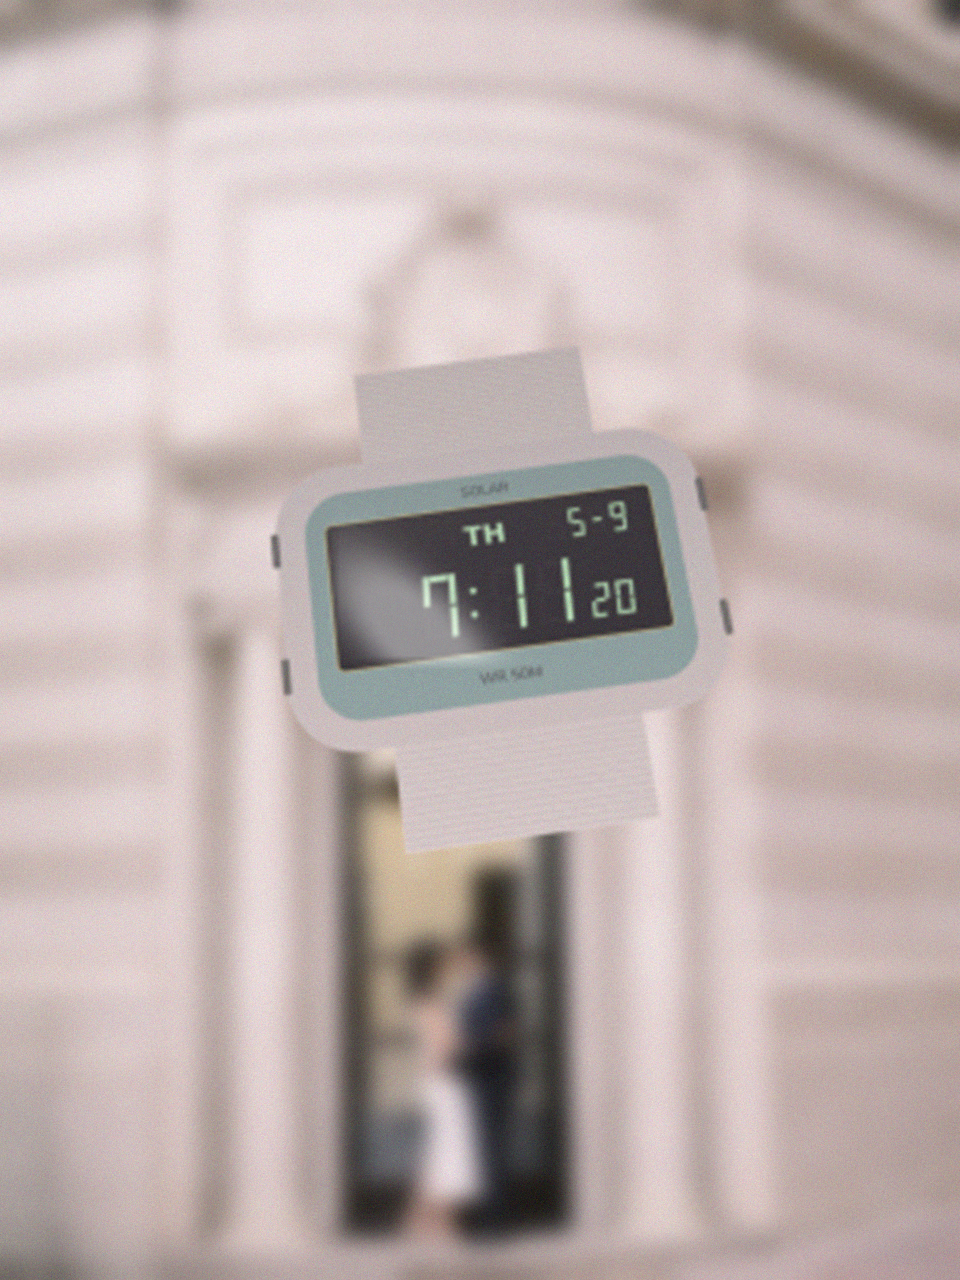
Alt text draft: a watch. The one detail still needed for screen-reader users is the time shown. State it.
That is 7:11:20
